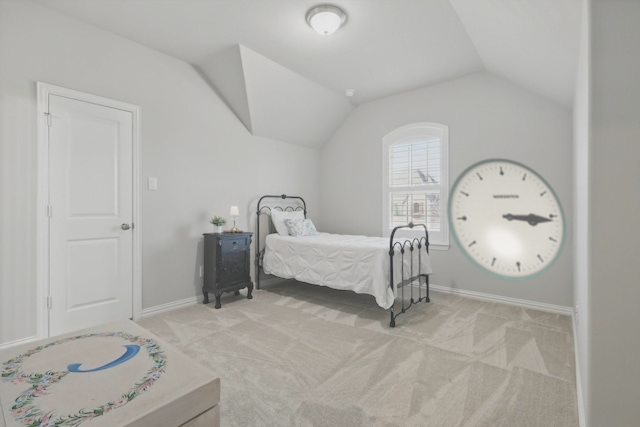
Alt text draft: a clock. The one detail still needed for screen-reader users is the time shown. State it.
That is 3:16
